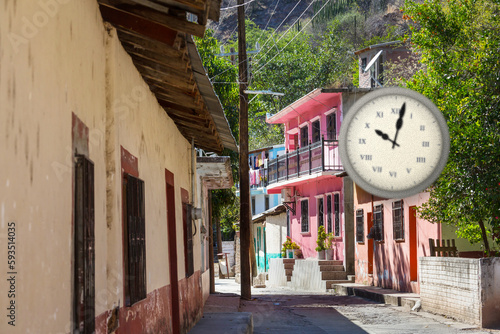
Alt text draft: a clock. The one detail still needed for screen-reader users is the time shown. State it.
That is 10:02
